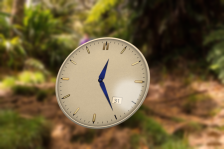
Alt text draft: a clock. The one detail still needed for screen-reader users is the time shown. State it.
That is 12:25
